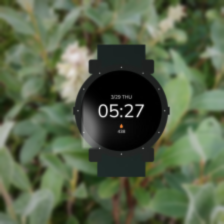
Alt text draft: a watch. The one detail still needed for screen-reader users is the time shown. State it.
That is 5:27
